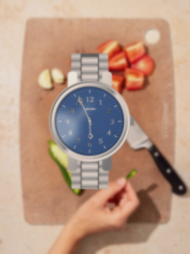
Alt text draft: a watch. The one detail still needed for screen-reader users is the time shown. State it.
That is 5:56
